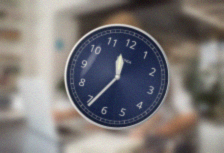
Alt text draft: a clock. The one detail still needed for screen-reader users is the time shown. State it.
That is 11:34
